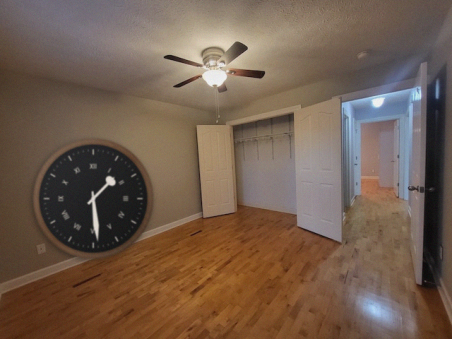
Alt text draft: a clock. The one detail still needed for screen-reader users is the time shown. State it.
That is 1:29
